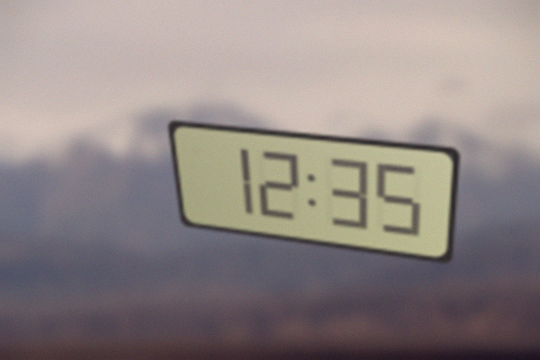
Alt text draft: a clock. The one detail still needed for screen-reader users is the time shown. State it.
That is 12:35
